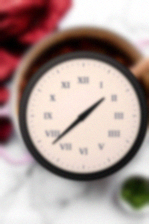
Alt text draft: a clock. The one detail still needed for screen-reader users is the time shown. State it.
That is 1:38
